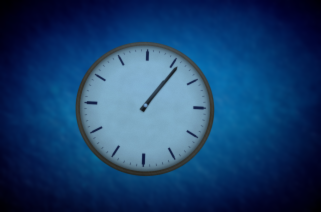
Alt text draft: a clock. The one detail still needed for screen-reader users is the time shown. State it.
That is 1:06
